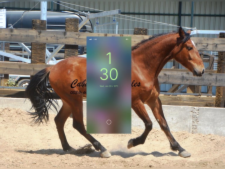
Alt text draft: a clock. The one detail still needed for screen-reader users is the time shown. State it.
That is 1:30
